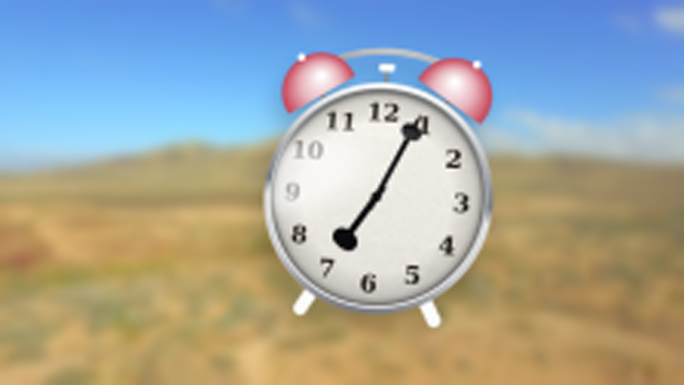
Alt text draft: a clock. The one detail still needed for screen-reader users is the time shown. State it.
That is 7:04
